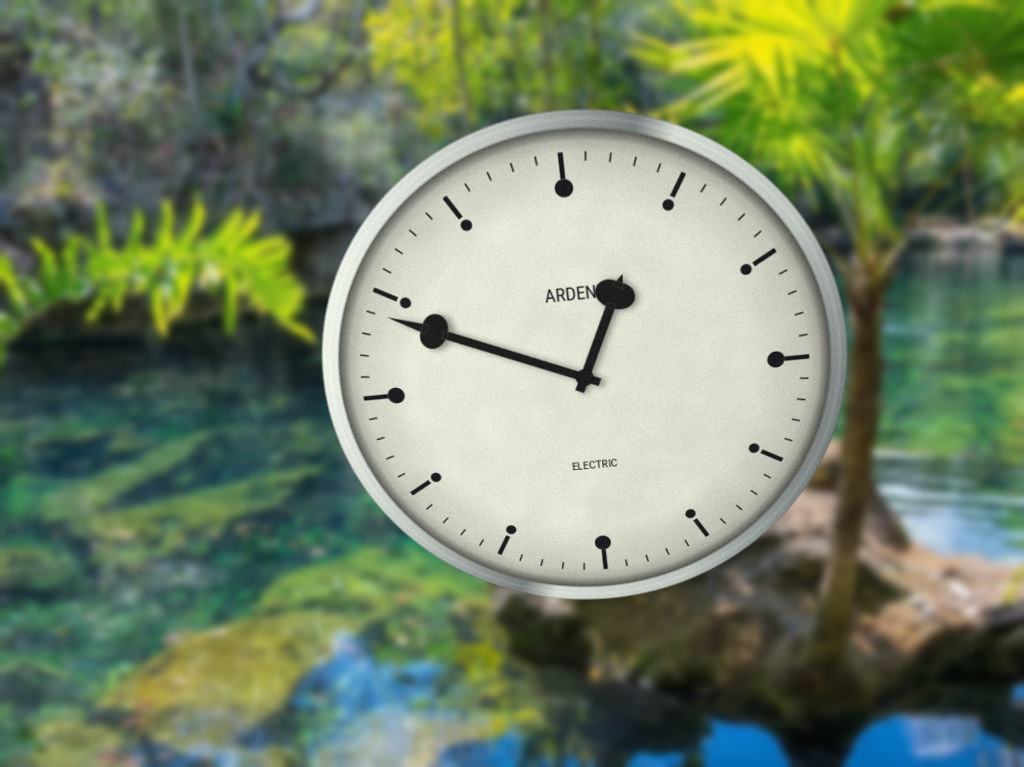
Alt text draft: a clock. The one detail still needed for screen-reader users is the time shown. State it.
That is 12:49
